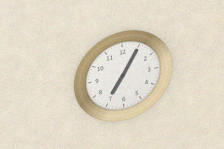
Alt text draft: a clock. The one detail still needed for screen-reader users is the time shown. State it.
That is 7:05
